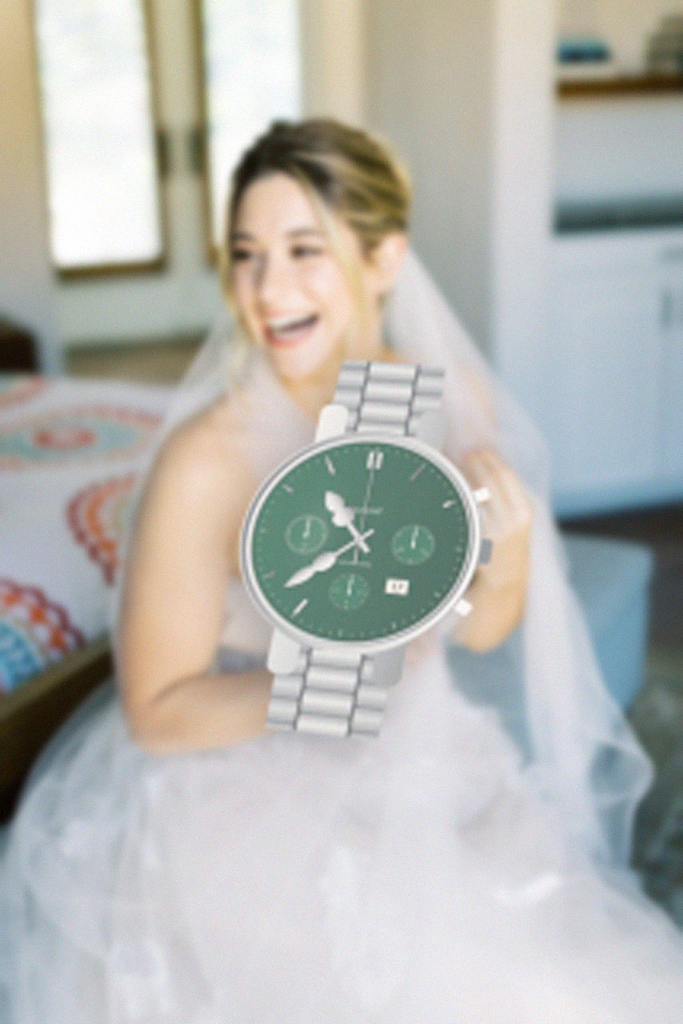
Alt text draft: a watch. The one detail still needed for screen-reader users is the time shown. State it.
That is 10:38
